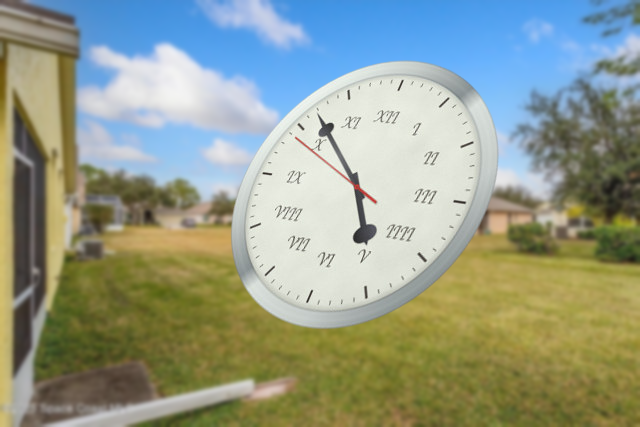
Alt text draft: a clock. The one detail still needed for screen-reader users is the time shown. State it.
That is 4:51:49
